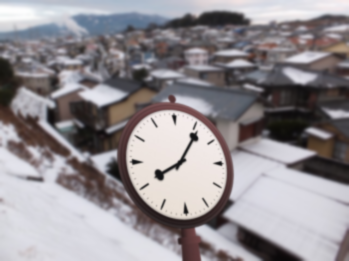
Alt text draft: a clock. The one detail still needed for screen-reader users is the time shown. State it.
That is 8:06
